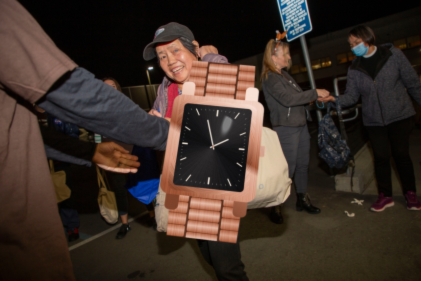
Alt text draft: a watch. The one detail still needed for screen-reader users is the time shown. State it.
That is 1:57
